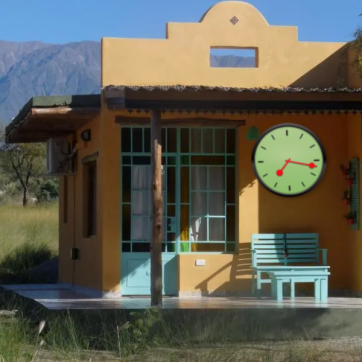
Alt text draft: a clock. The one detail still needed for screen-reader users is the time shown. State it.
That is 7:17
